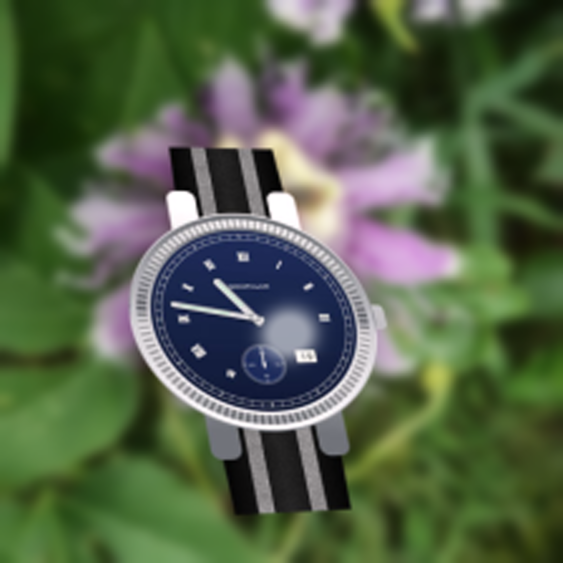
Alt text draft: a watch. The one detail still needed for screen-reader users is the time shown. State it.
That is 10:47
